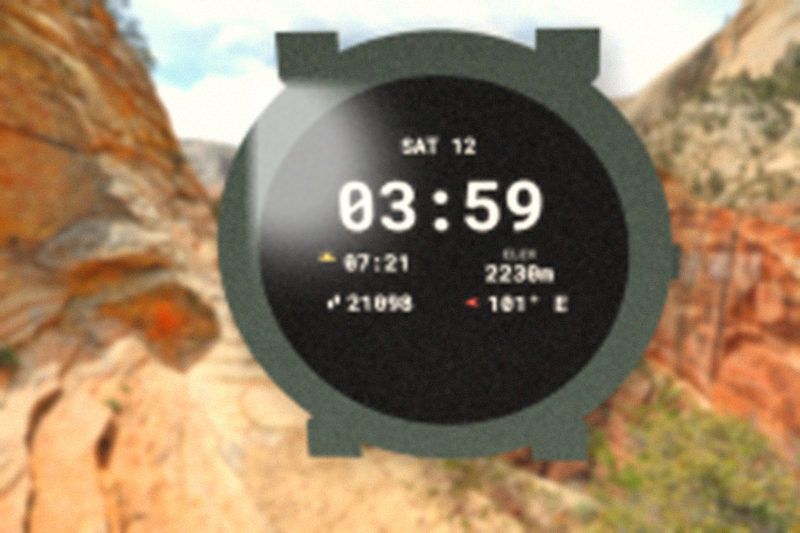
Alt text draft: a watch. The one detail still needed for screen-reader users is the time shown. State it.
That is 3:59
